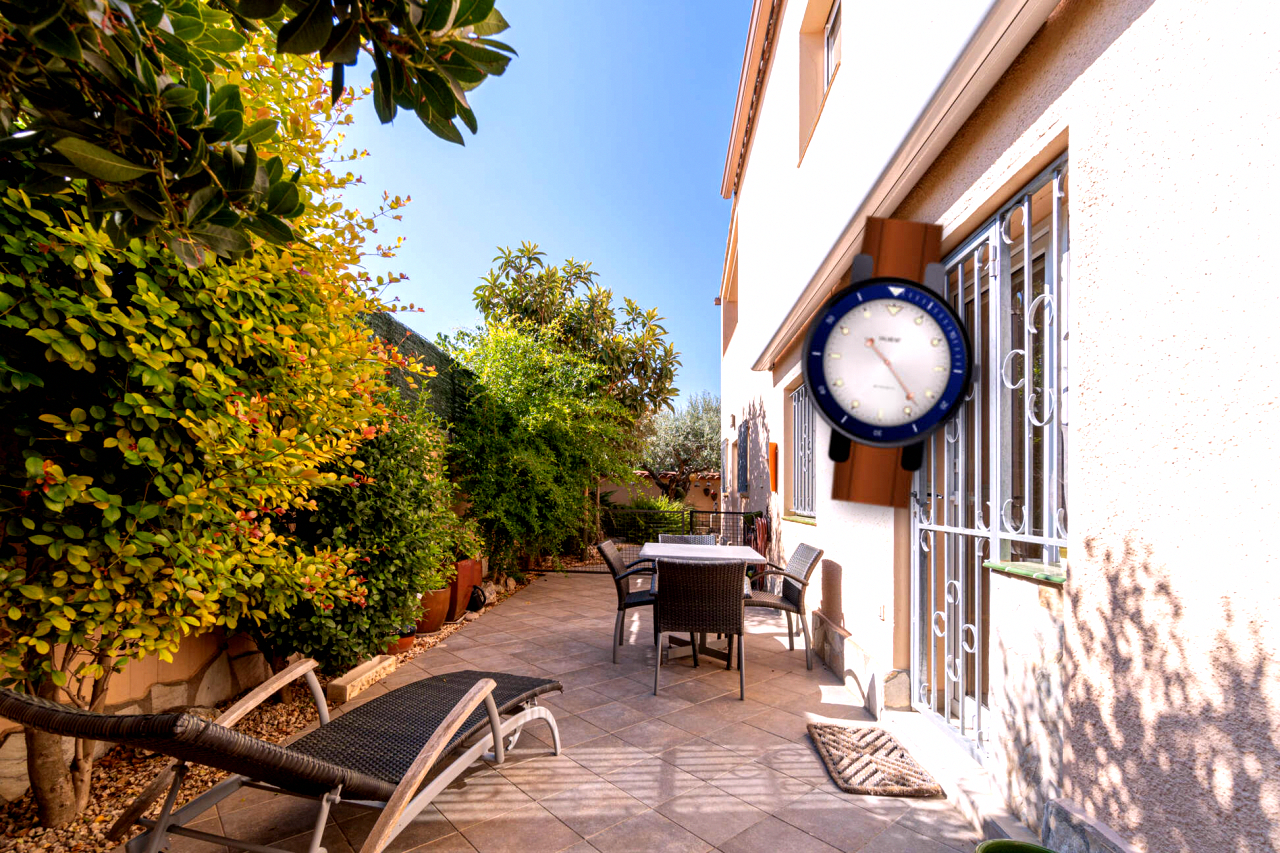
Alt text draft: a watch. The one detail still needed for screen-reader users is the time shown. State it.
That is 10:23
